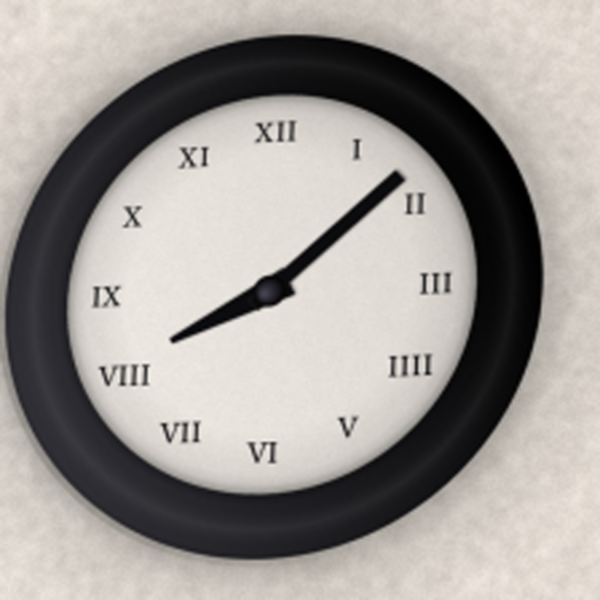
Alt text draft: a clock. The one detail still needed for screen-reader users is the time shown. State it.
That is 8:08
